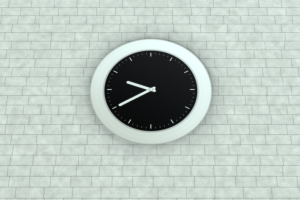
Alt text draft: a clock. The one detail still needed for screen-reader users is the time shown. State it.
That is 9:40
